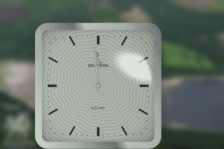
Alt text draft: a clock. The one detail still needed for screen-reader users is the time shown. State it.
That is 11:59
